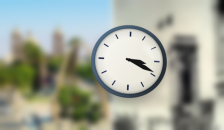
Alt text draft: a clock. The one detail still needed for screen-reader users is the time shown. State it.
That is 3:19
